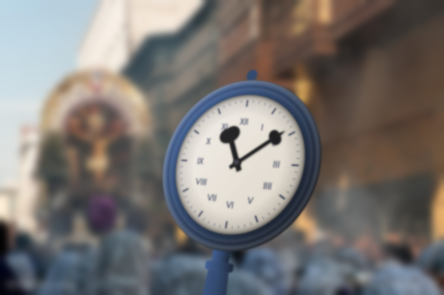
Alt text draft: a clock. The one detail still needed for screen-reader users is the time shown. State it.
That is 11:09
